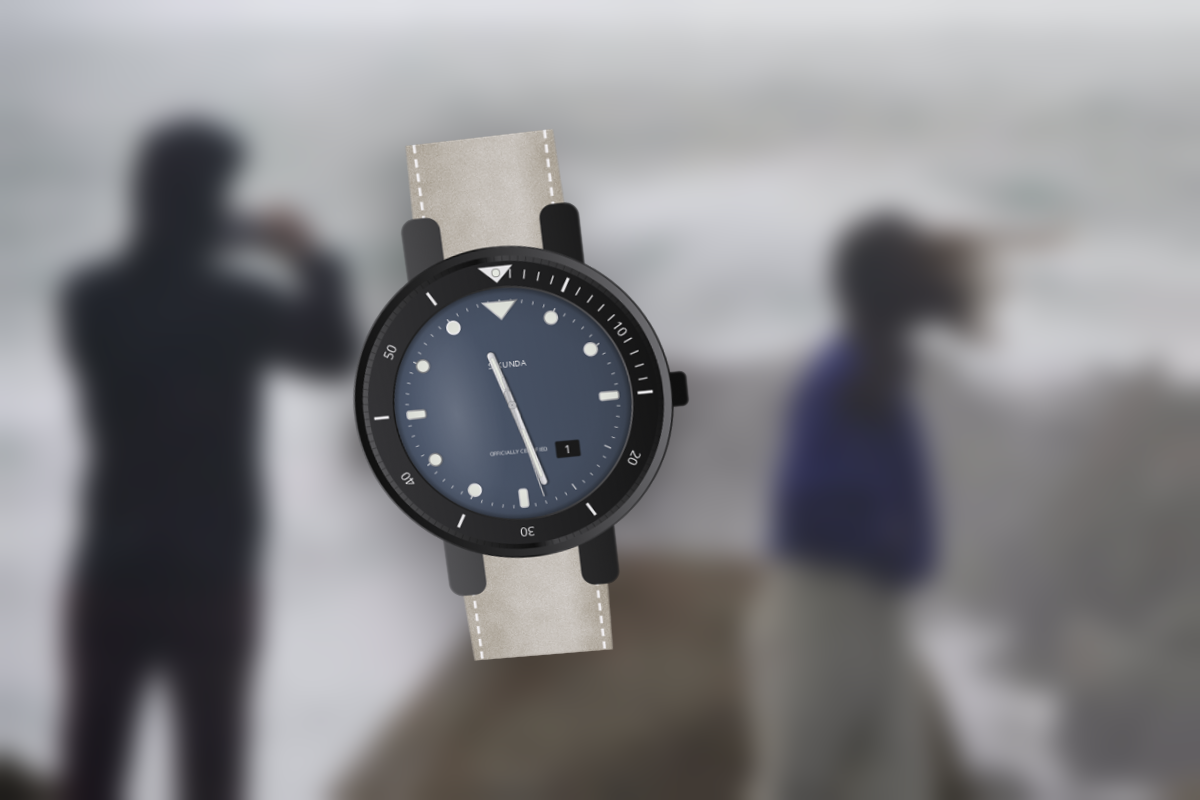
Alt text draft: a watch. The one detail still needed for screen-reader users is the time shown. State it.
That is 11:27:28
